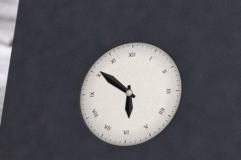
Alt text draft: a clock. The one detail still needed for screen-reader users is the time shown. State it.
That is 5:51
